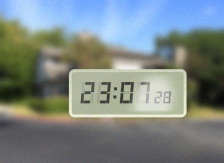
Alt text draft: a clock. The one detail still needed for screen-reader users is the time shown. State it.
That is 23:07:28
